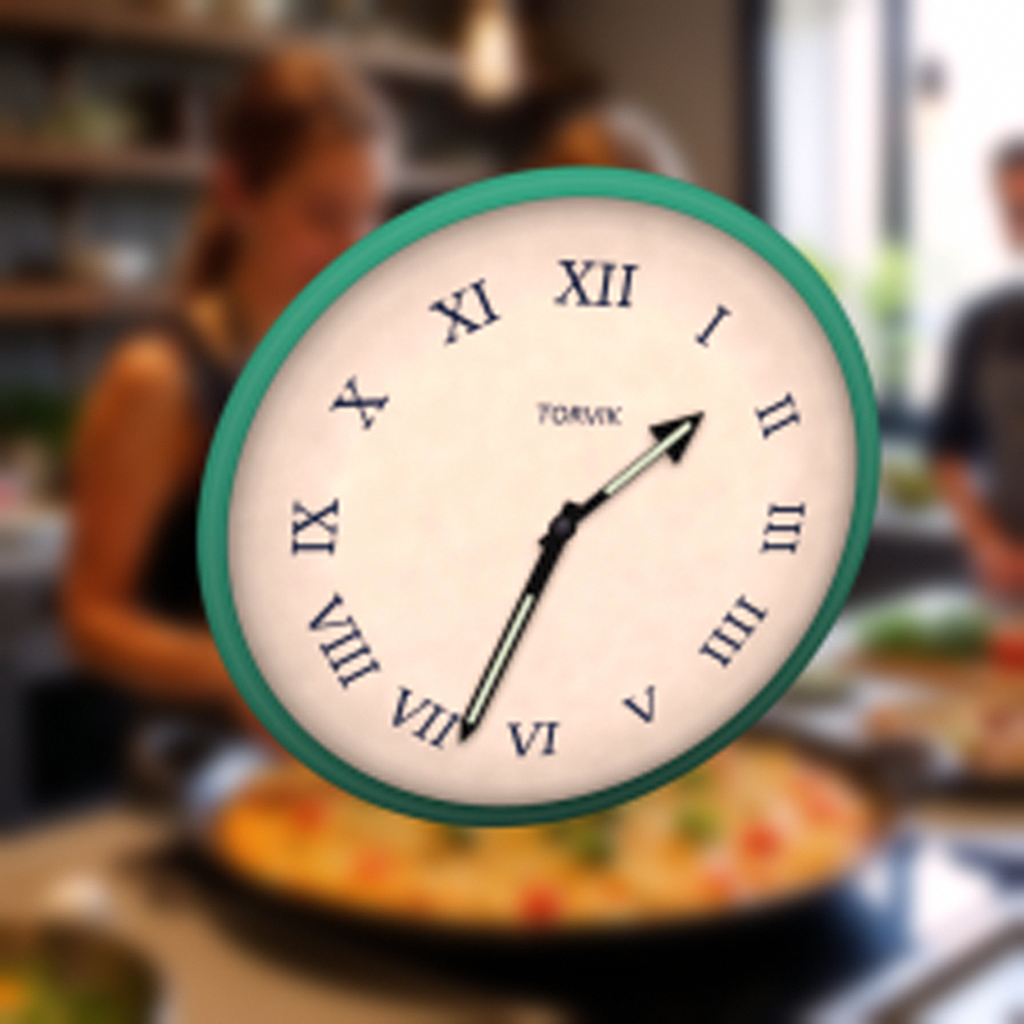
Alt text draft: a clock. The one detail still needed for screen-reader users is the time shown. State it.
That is 1:33
